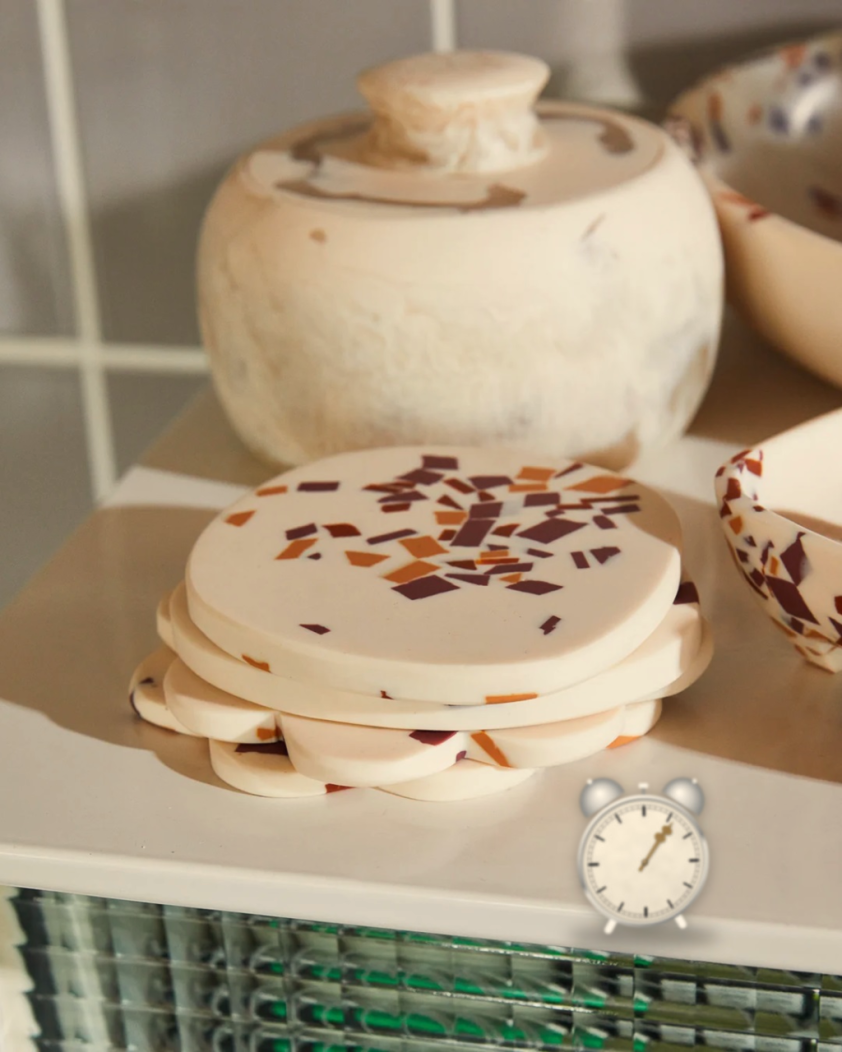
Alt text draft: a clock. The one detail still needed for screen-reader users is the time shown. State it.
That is 1:06
